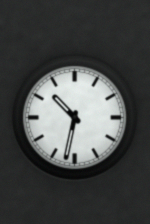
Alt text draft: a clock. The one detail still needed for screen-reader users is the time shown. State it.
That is 10:32
